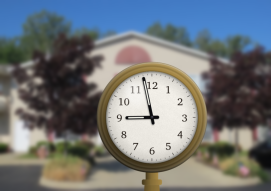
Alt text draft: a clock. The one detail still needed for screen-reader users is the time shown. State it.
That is 8:58
